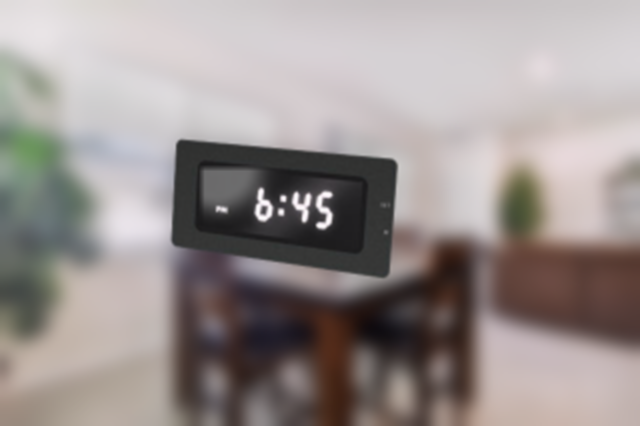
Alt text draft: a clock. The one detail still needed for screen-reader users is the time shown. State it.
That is 6:45
